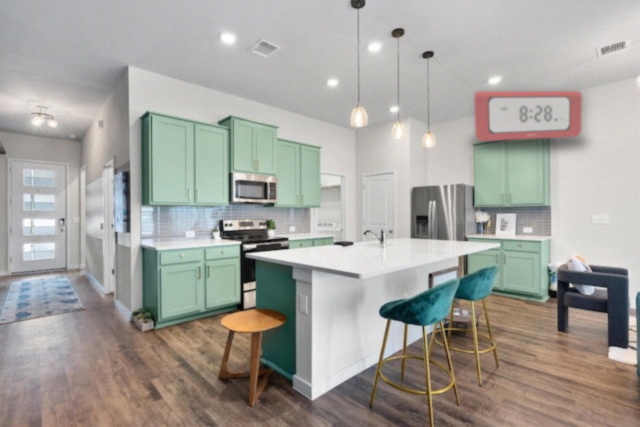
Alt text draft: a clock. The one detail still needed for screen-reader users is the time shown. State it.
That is 8:28
